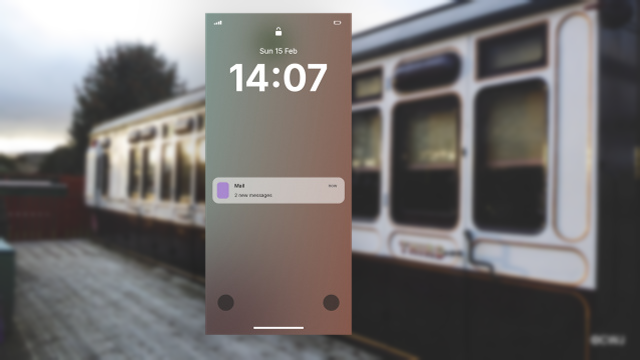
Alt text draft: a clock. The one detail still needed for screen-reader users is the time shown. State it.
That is 14:07
